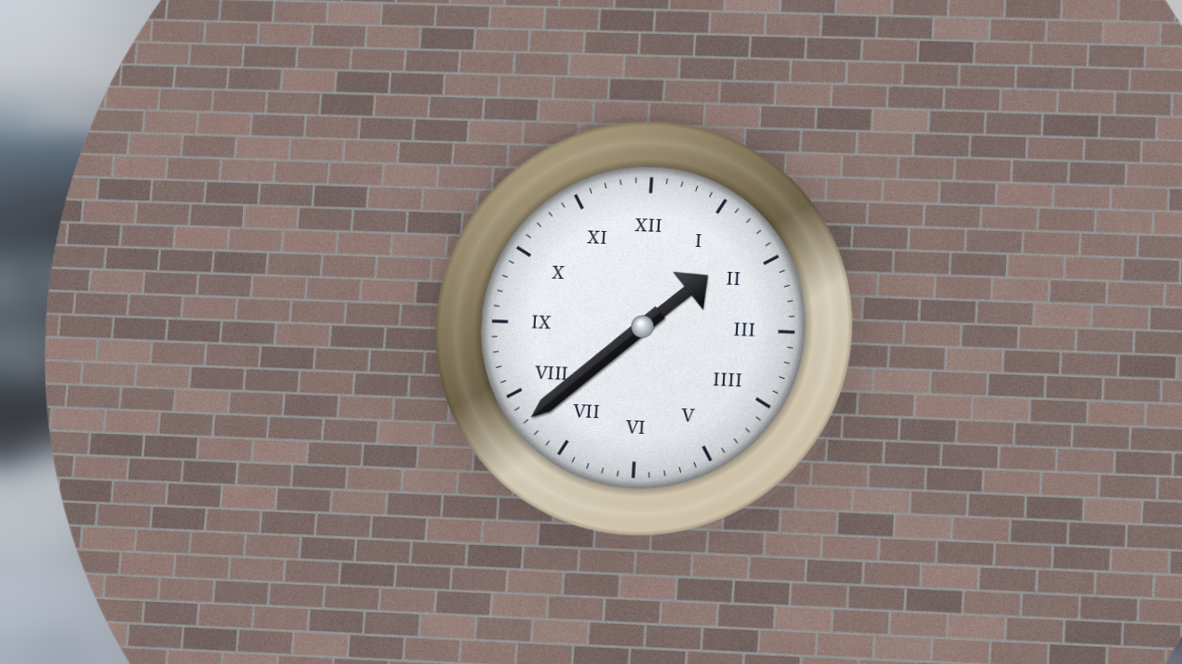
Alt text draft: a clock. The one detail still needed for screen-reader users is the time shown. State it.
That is 1:38
